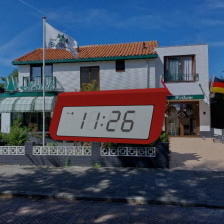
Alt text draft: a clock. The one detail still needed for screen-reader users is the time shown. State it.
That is 11:26
